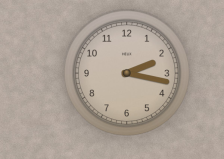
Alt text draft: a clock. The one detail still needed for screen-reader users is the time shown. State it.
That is 2:17
